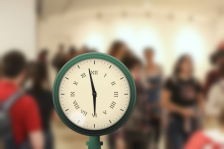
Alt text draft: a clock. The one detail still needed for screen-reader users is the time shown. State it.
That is 5:58
